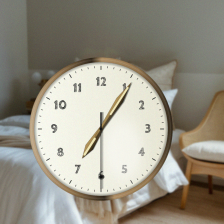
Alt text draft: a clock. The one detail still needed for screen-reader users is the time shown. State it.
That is 7:05:30
